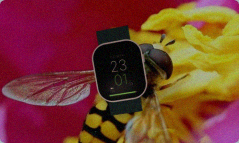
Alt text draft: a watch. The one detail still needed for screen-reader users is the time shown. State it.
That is 23:01
